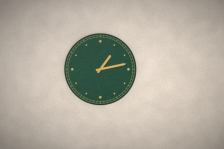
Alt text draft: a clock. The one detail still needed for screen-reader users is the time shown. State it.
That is 1:13
